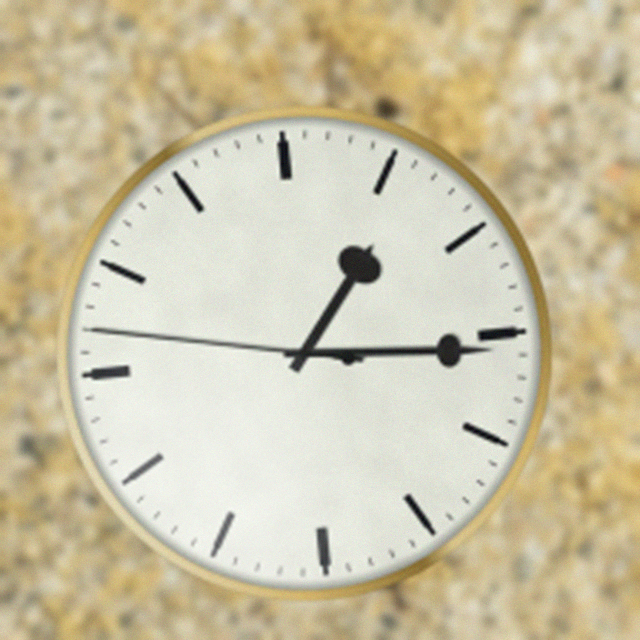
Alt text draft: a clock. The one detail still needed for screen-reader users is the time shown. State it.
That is 1:15:47
